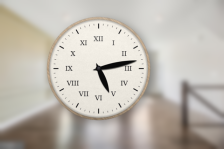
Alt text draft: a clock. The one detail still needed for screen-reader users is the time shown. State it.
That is 5:13
